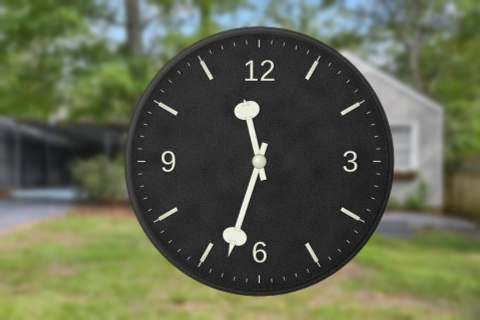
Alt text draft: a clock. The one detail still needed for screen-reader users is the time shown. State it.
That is 11:33
